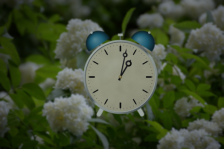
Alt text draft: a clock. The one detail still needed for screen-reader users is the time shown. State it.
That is 1:02
